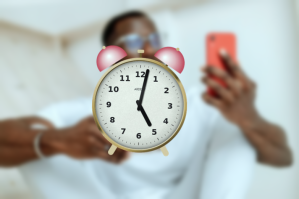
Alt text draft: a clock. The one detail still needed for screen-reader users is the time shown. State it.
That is 5:02
